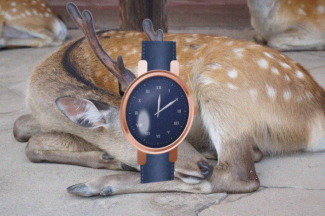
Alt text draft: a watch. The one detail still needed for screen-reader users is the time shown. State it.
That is 12:10
